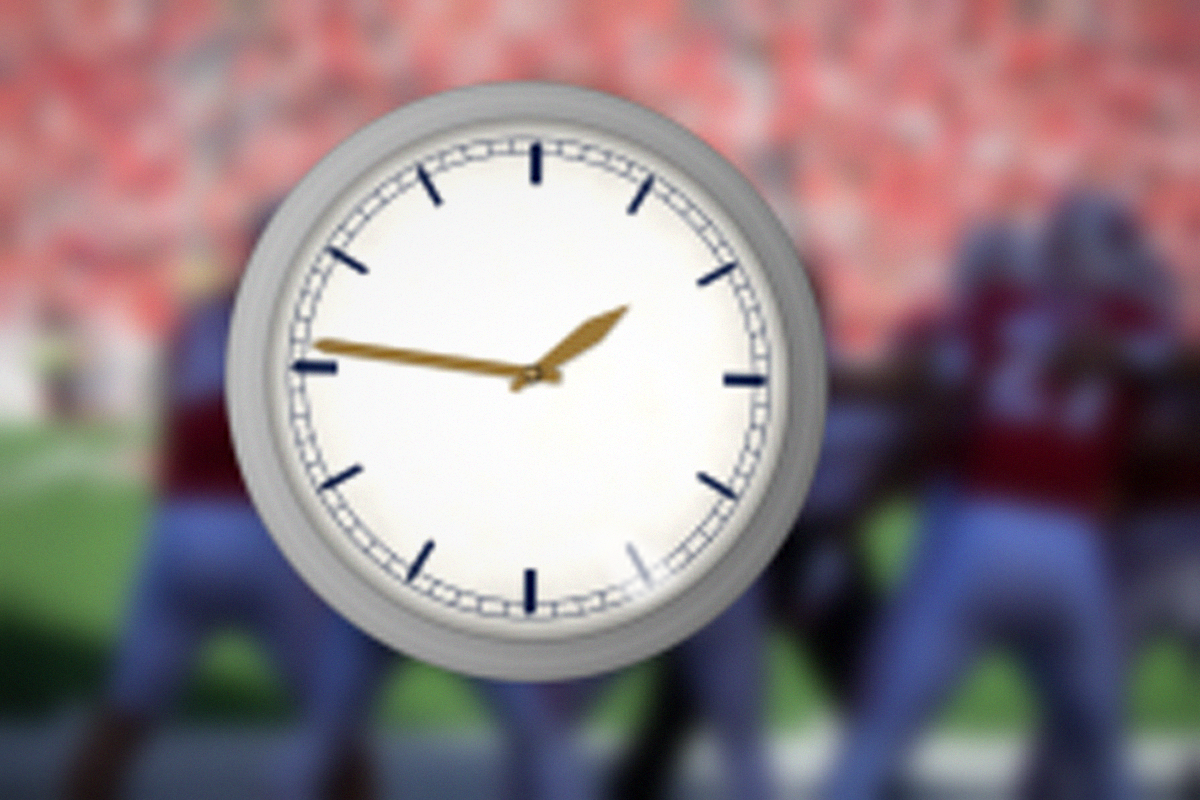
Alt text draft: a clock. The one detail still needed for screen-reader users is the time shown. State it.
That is 1:46
